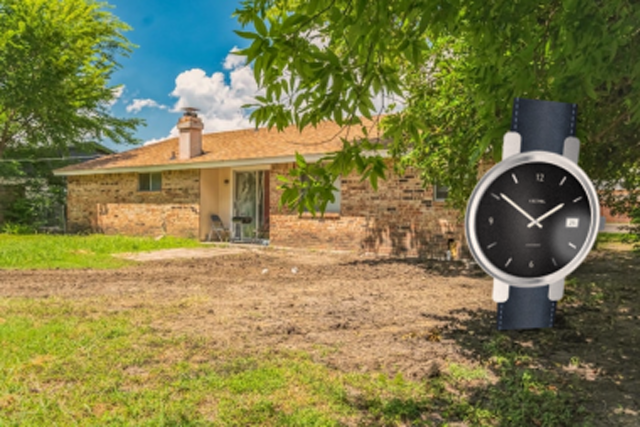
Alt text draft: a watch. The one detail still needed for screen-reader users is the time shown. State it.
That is 1:51
